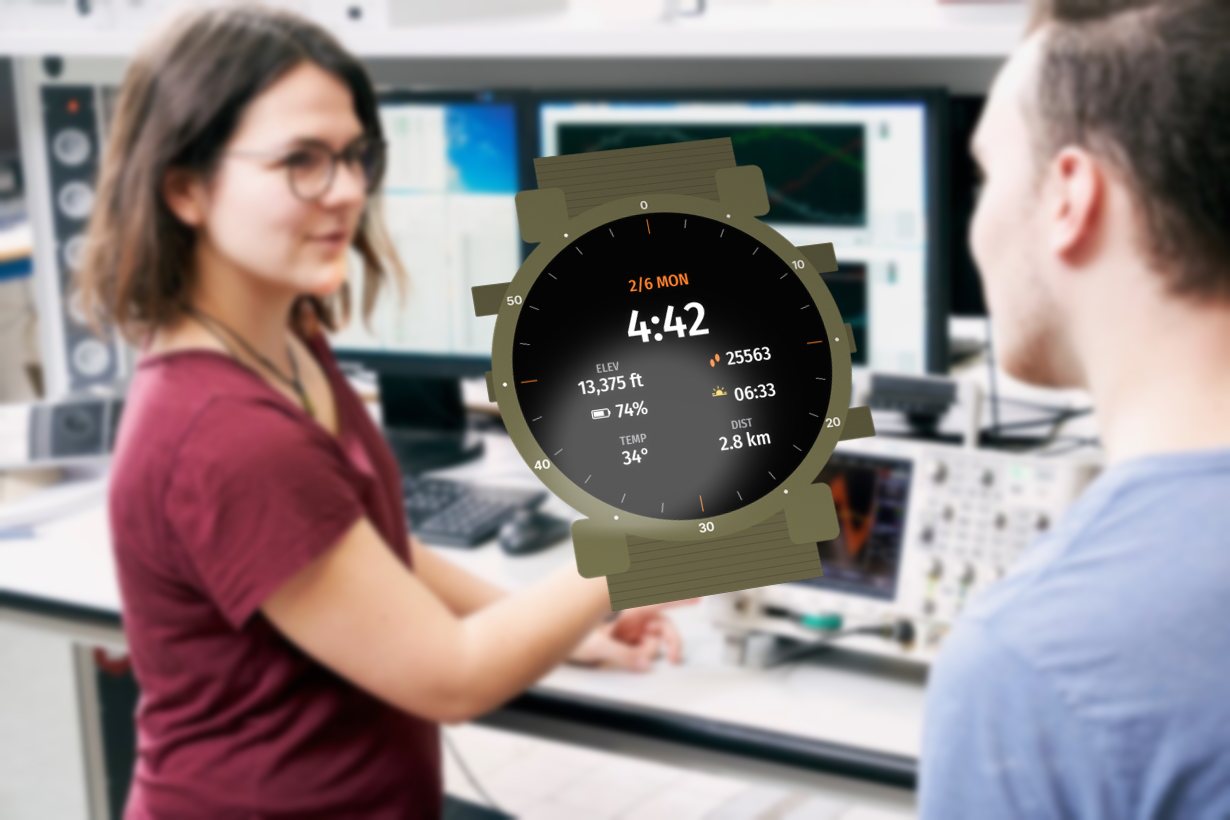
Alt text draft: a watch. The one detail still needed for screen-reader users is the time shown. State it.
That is 4:42
